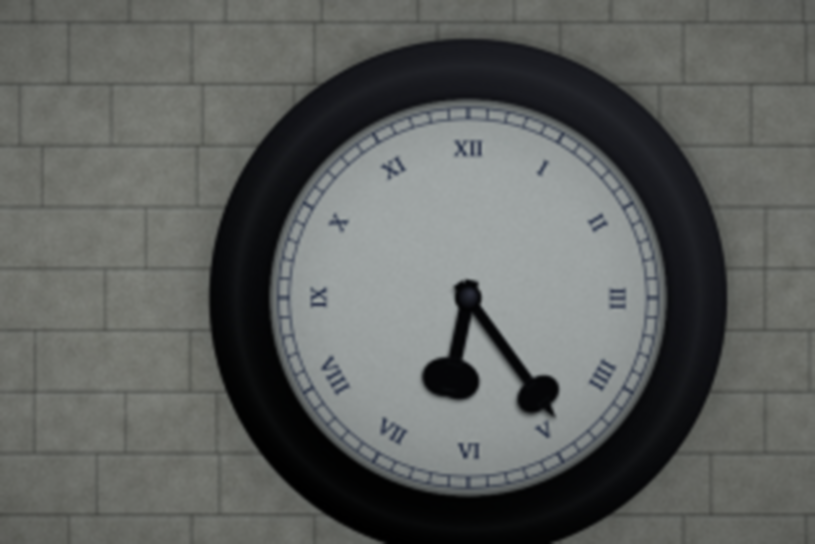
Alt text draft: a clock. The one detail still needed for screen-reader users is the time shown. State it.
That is 6:24
